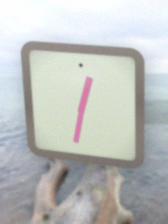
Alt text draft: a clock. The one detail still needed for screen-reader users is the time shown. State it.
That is 12:32
